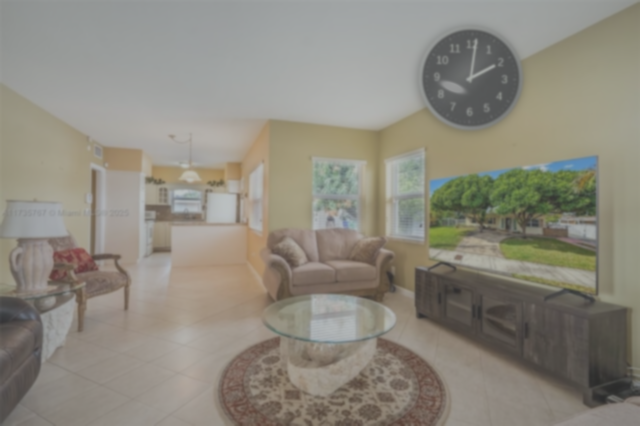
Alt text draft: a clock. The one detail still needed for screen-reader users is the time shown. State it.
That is 2:01
